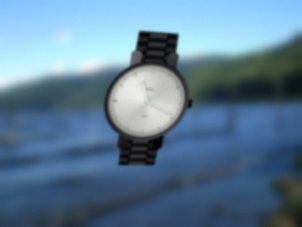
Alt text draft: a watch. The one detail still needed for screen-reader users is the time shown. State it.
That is 11:19
